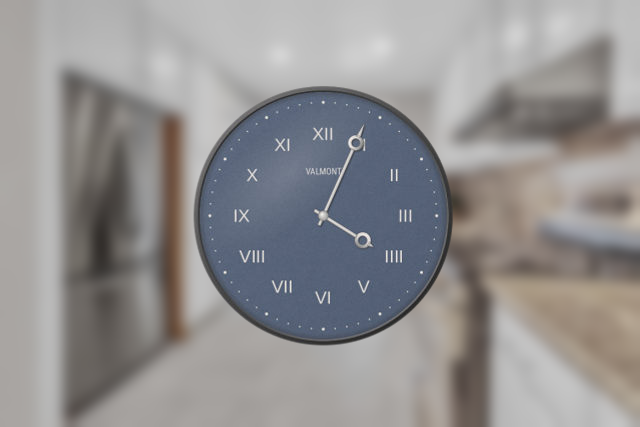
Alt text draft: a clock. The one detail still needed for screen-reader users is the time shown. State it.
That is 4:04
